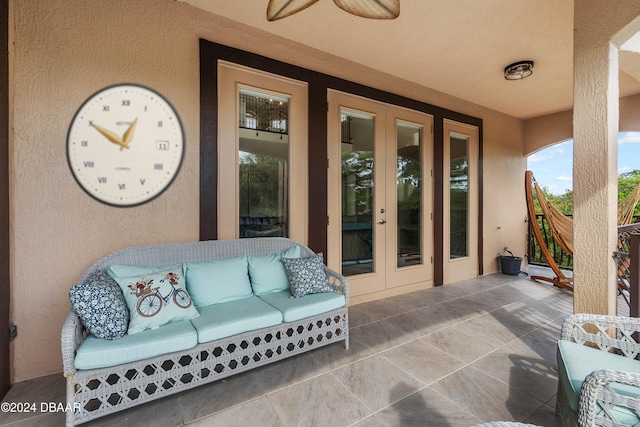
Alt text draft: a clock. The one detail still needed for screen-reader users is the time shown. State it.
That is 12:50
